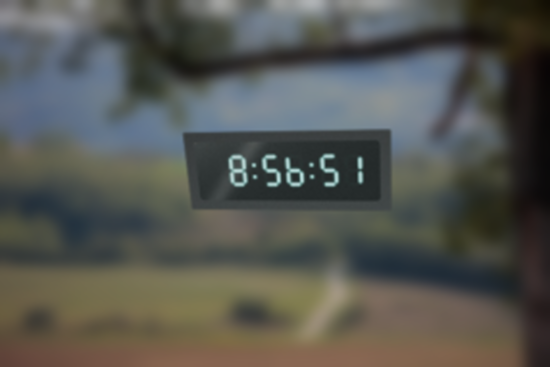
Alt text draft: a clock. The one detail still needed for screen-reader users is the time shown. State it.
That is 8:56:51
